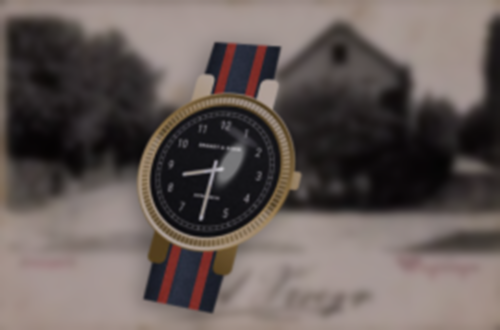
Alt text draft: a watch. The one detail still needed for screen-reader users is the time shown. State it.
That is 8:30
